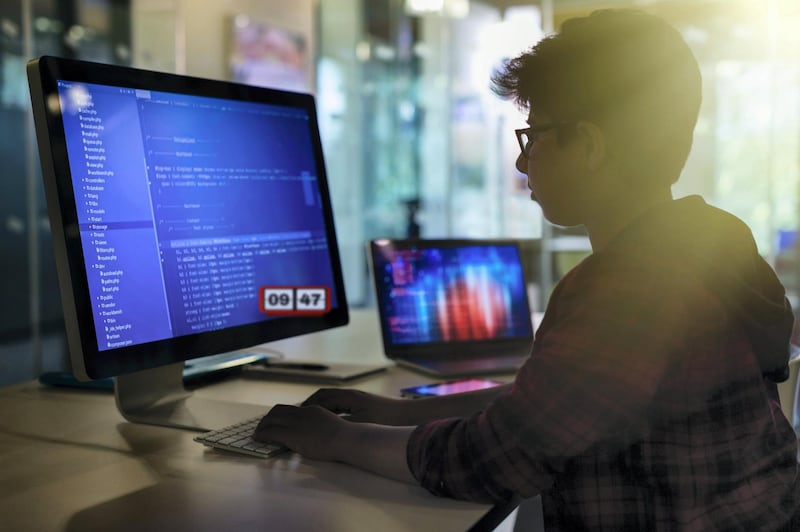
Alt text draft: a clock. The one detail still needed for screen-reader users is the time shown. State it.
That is 9:47
